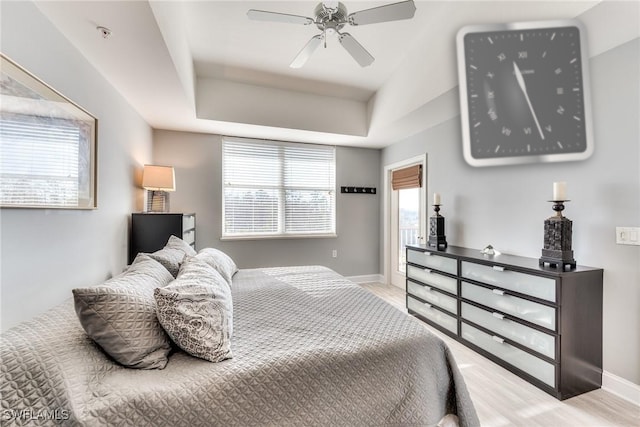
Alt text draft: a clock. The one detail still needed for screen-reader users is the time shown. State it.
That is 11:27
